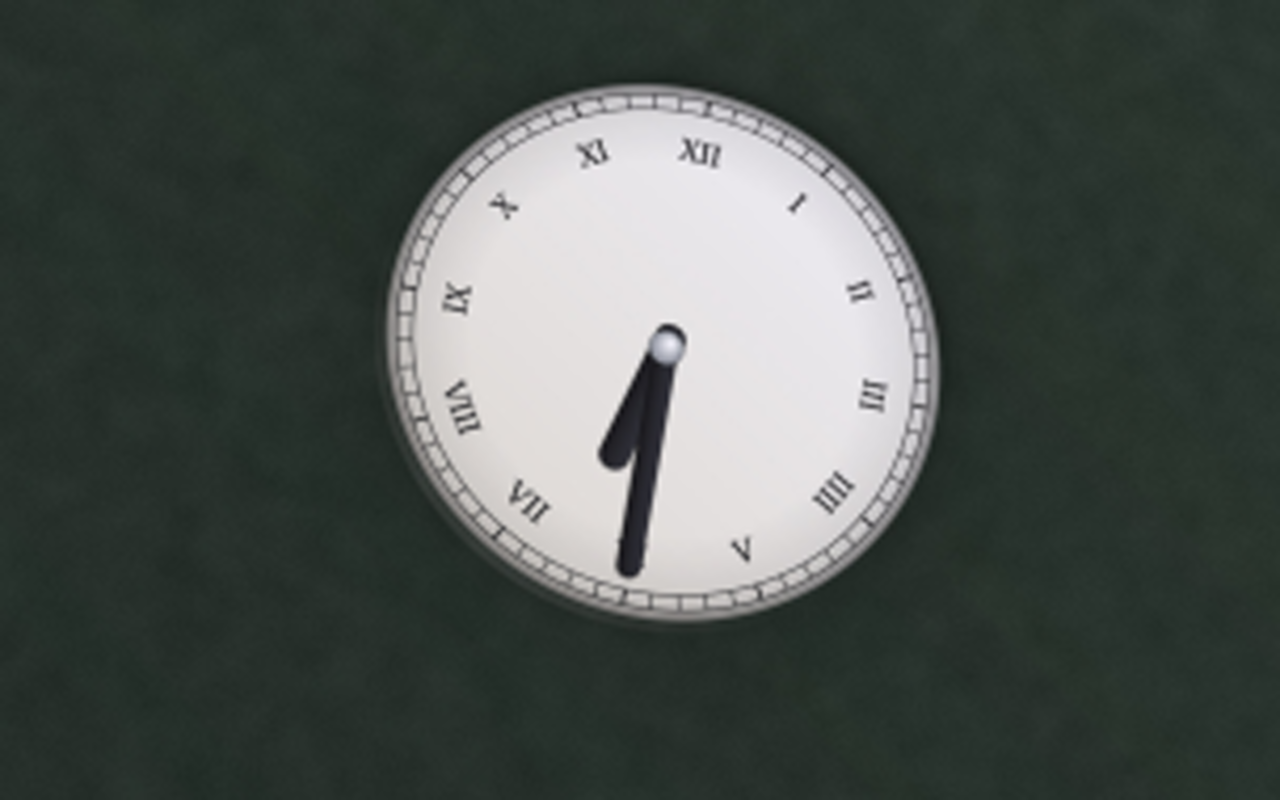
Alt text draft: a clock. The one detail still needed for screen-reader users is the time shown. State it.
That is 6:30
